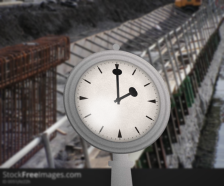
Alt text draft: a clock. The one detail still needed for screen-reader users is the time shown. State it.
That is 2:00
